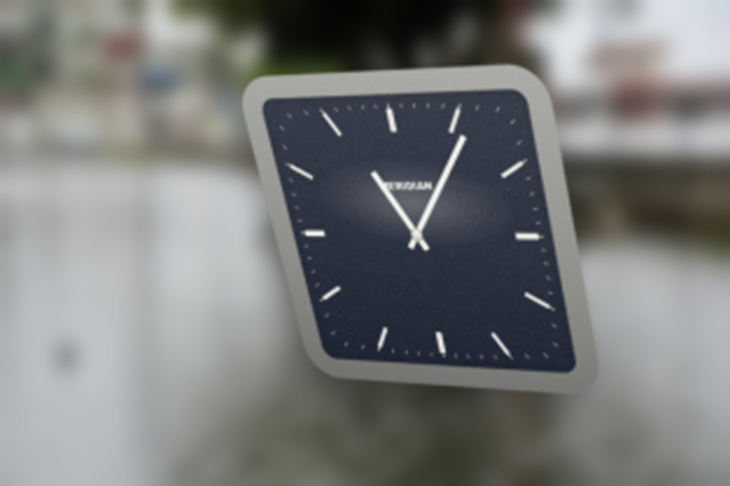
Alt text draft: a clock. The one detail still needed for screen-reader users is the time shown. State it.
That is 11:06
